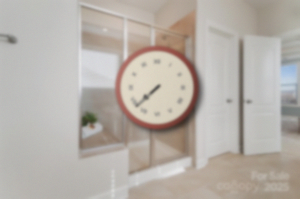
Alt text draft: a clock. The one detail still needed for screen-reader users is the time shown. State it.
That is 7:38
